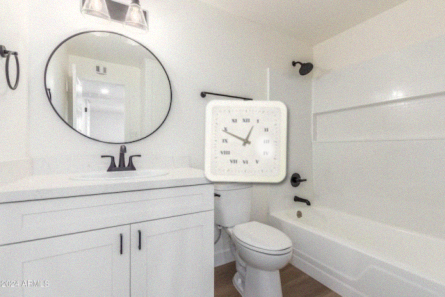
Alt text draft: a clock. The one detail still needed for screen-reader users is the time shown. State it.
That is 12:49
